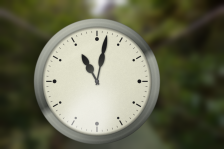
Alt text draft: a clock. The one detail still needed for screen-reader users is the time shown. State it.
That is 11:02
